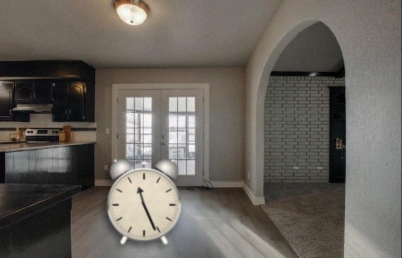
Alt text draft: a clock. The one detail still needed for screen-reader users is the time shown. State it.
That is 11:26
